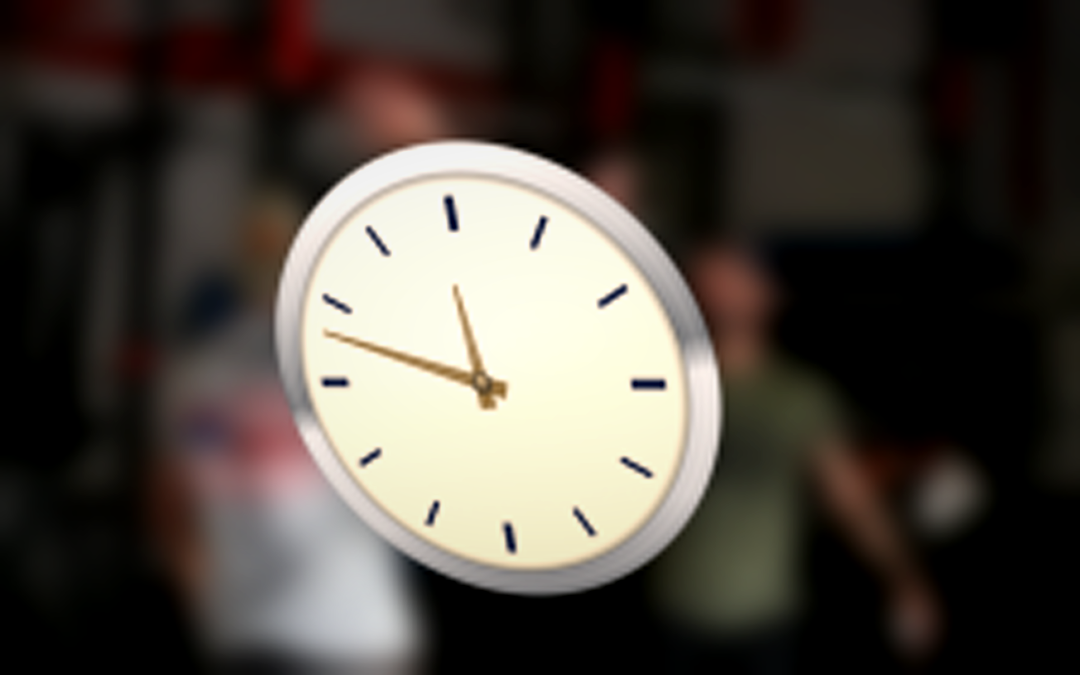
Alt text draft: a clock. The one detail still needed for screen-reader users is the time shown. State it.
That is 11:48
